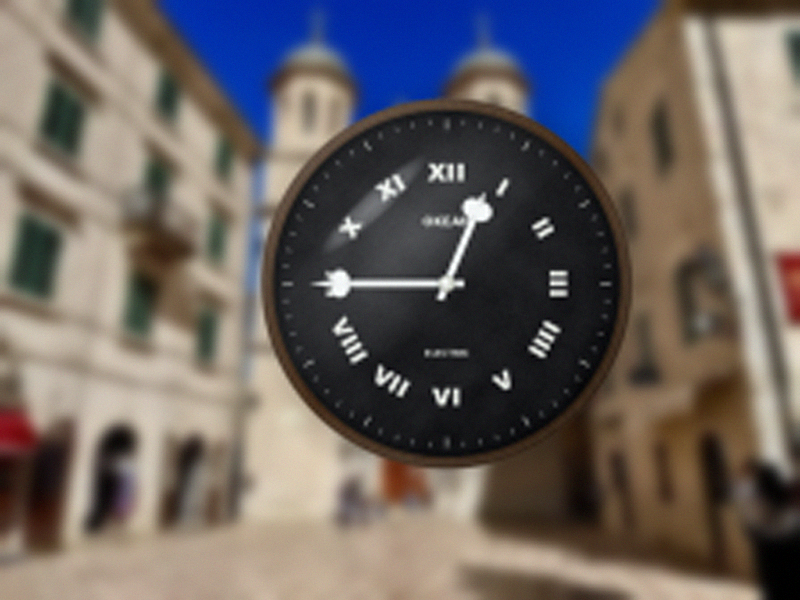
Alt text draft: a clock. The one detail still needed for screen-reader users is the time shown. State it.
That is 12:45
